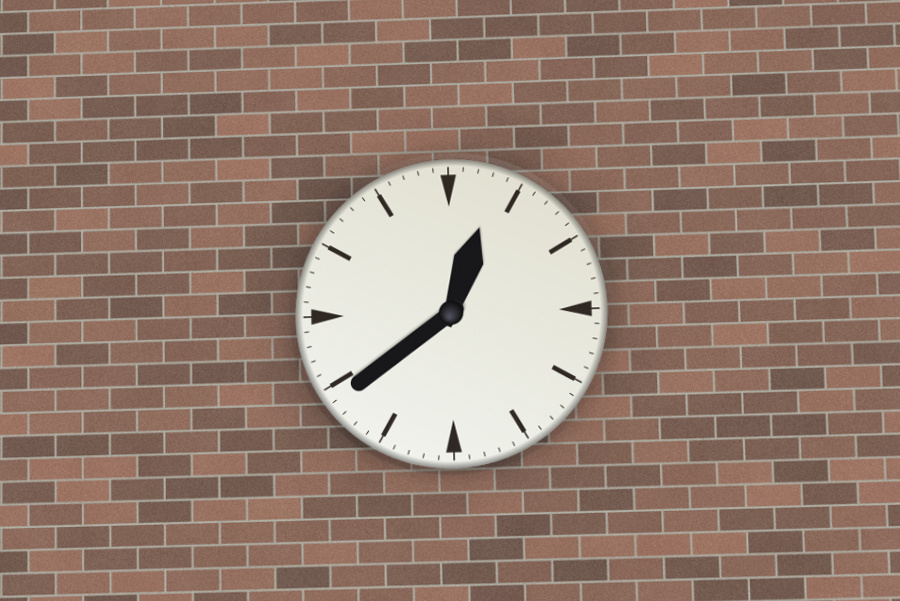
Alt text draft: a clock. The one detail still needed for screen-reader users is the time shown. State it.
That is 12:39
